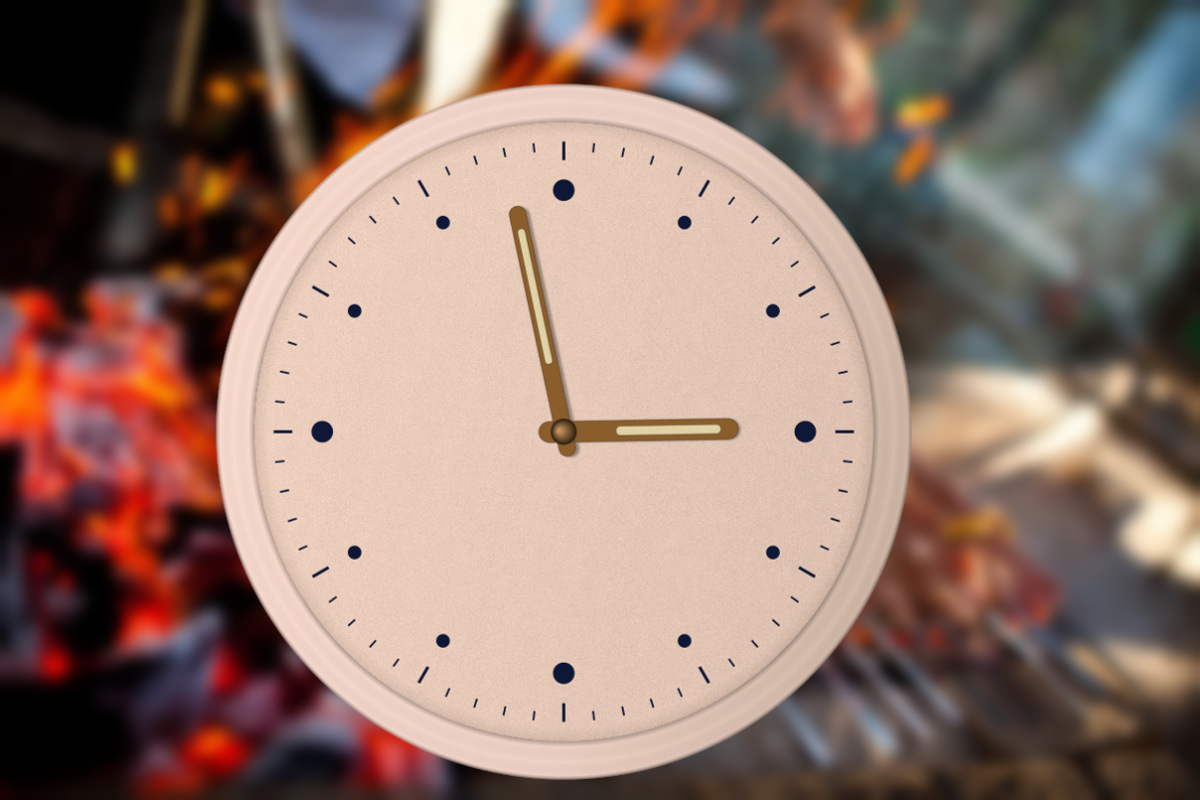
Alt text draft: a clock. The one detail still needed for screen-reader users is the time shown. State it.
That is 2:58
